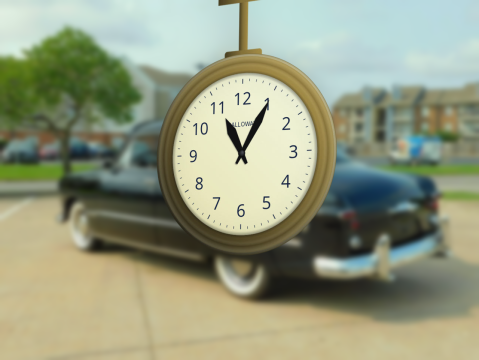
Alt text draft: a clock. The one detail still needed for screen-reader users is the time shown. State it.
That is 11:05
